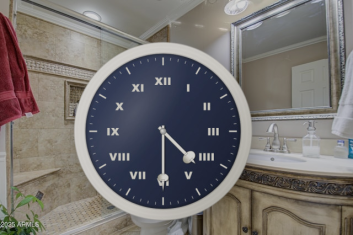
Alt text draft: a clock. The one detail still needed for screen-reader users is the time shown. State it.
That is 4:30
